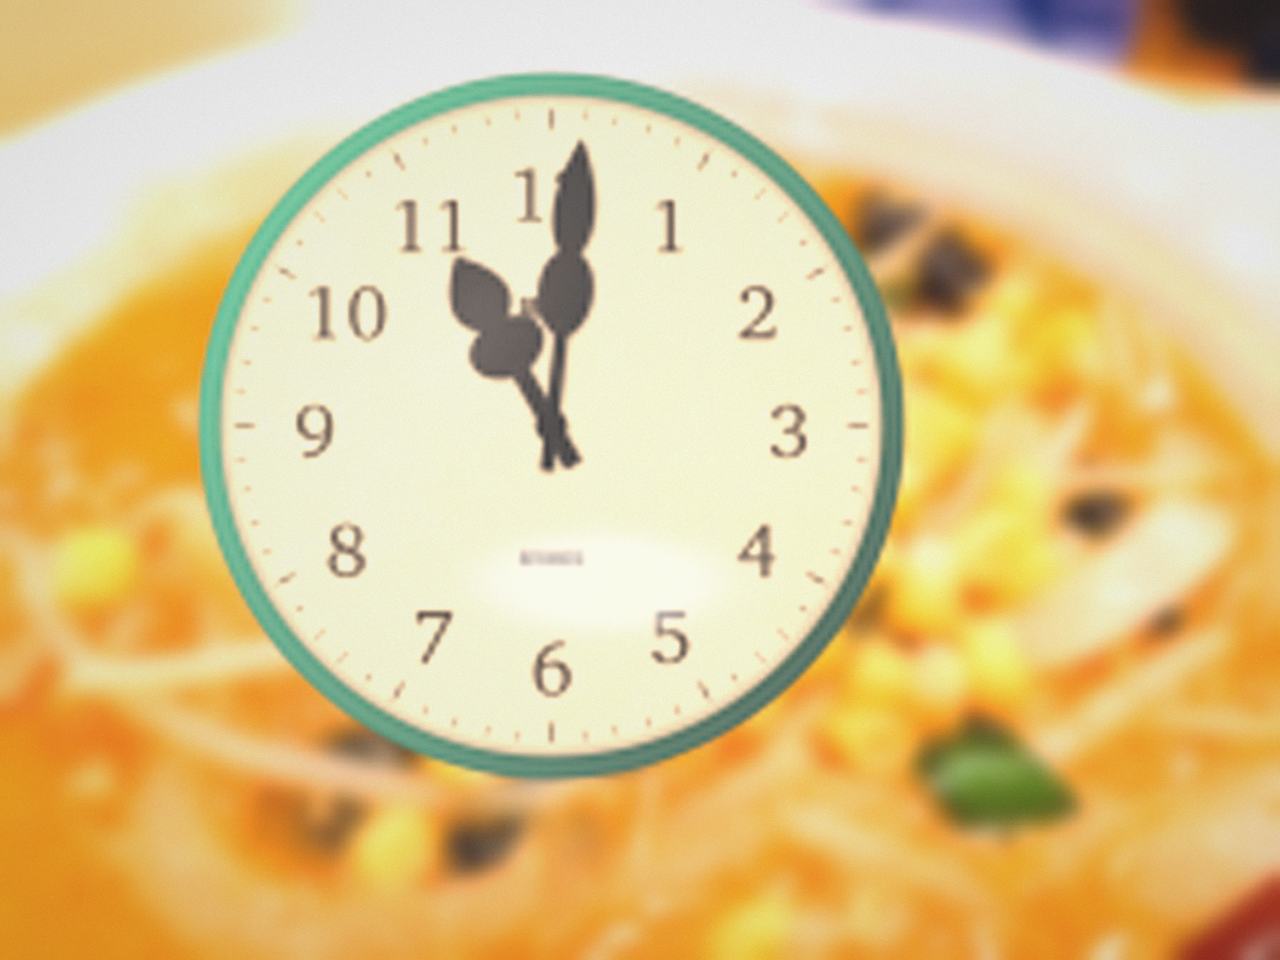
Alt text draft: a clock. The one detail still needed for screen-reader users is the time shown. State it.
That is 11:01
